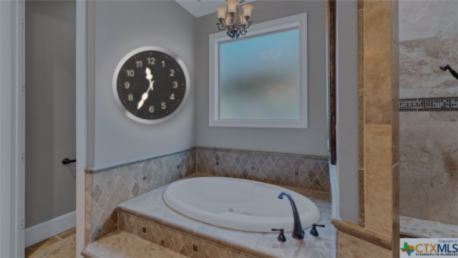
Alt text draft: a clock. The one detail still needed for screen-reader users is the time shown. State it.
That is 11:35
